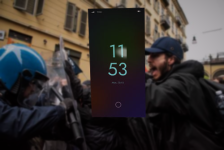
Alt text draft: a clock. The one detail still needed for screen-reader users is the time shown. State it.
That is 11:53
